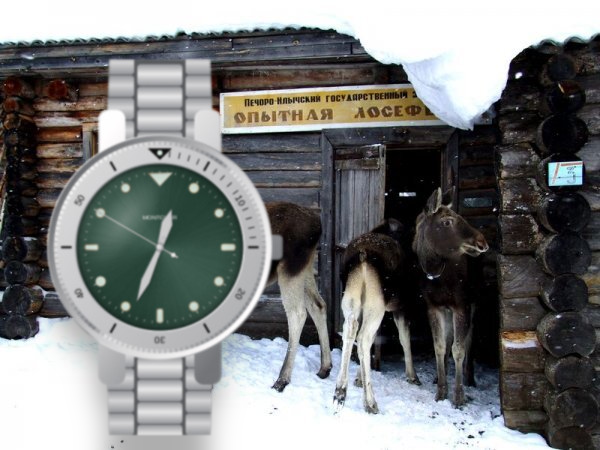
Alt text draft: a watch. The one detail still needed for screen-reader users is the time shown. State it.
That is 12:33:50
